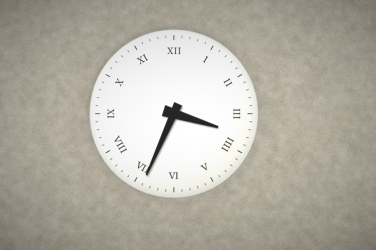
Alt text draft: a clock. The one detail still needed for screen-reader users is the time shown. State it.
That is 3:34
